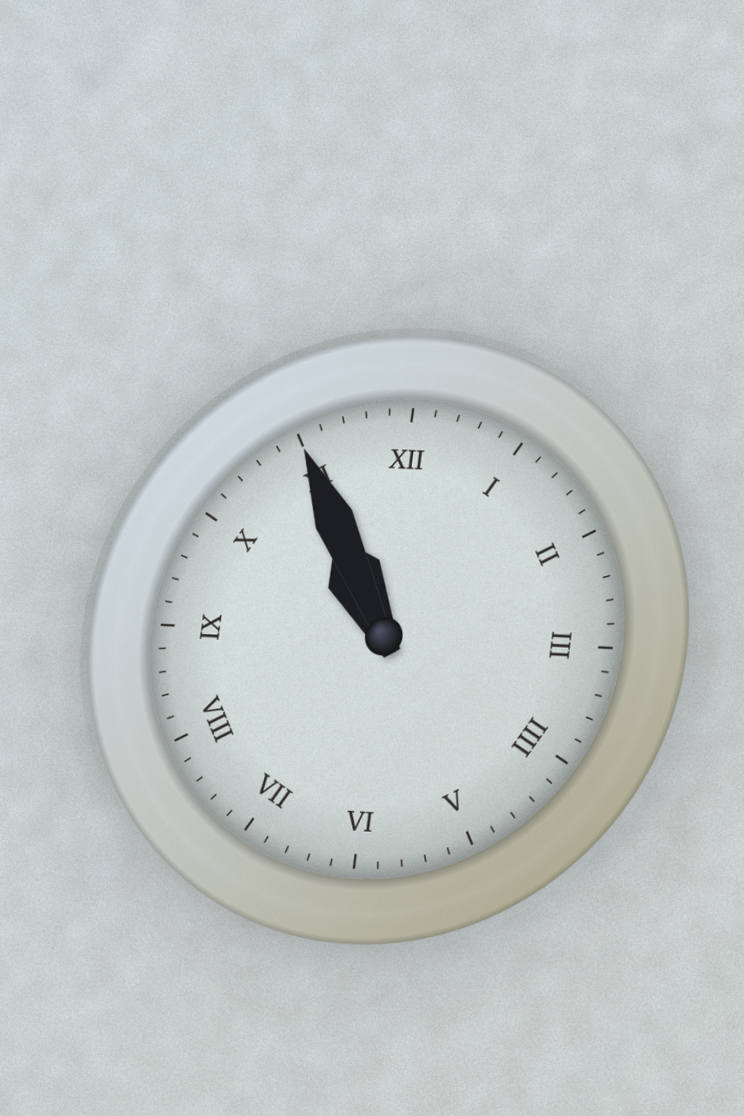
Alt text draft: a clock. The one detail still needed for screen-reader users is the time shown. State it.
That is 10:55
